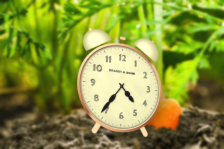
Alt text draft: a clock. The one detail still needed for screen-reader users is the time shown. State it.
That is 4:36
